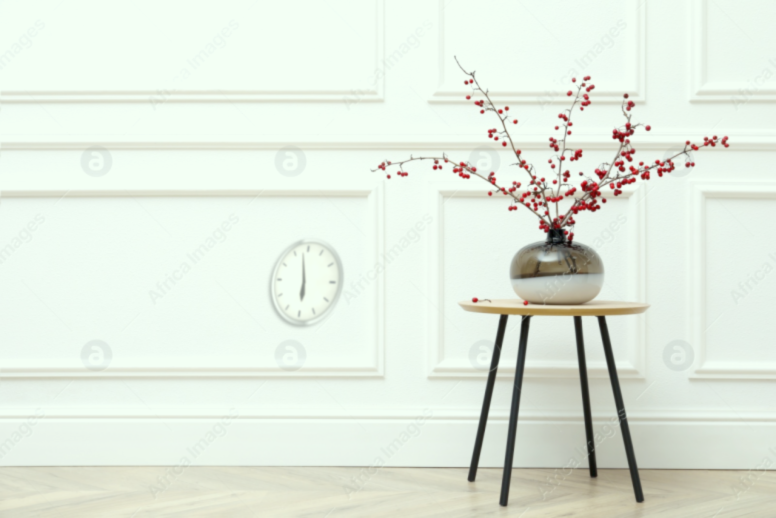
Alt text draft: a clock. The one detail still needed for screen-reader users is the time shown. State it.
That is 5:58
